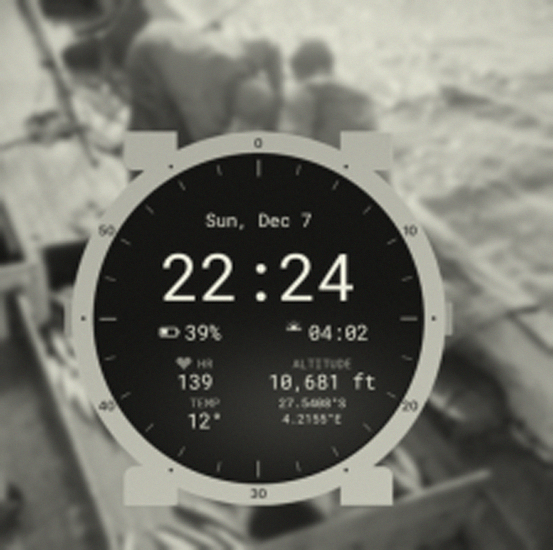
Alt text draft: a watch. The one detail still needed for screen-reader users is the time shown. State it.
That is 22:24
